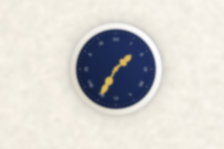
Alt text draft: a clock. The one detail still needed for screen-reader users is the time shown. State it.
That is 1:35
